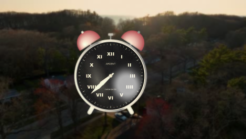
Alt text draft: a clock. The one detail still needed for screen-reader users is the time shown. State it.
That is 7:38
